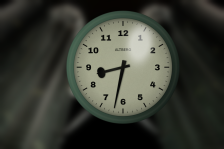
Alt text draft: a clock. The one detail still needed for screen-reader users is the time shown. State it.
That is 8:32
